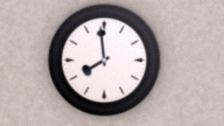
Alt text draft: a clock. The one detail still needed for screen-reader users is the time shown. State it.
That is 7:59
